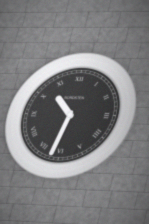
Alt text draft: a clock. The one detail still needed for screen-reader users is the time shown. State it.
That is 10:32
